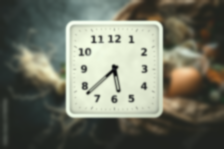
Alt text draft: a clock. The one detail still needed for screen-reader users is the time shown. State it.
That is 5:38
